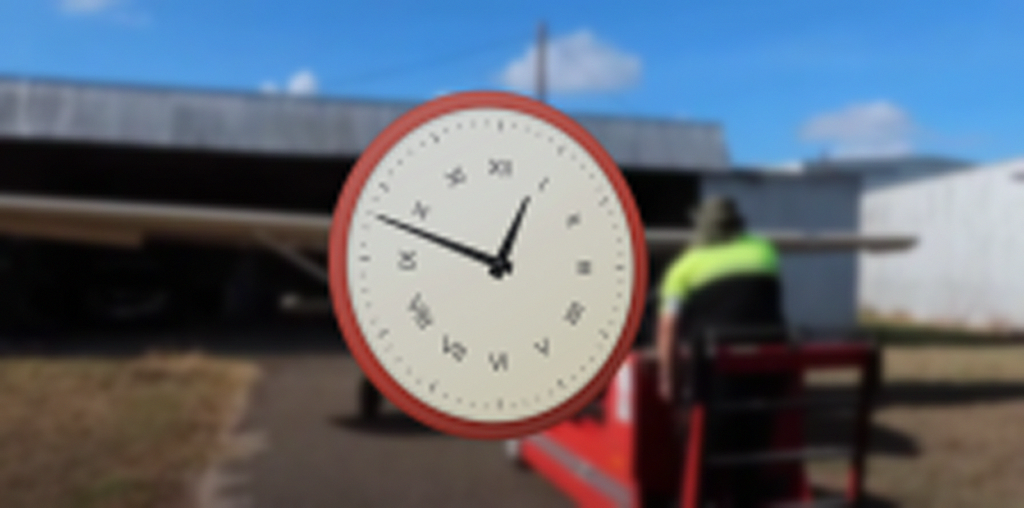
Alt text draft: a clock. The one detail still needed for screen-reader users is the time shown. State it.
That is 12:48
